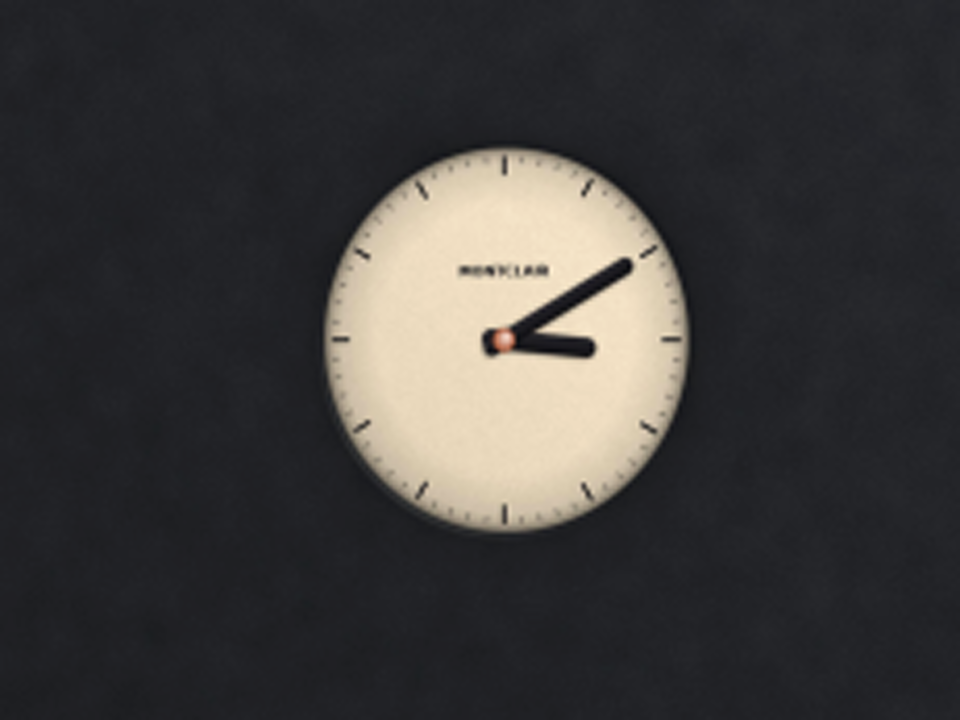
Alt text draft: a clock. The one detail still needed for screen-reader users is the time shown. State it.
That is 3:10
